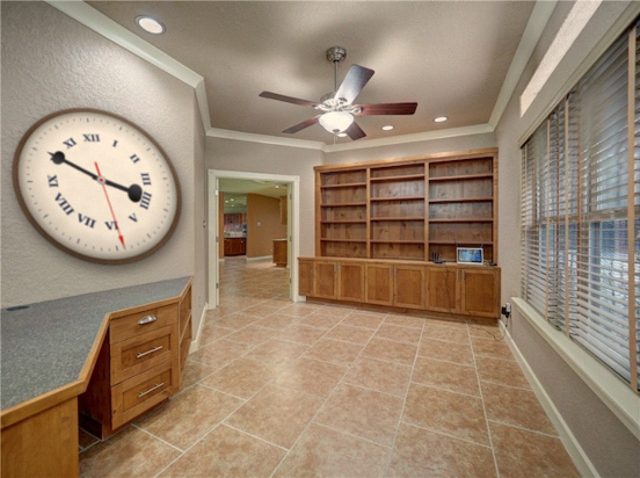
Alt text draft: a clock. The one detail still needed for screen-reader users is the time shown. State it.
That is 3:50:29
